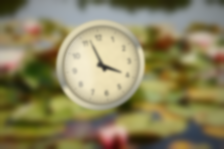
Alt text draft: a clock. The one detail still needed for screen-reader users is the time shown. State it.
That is 3:57
